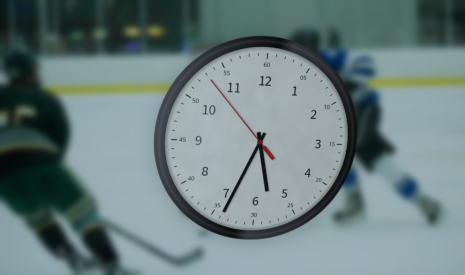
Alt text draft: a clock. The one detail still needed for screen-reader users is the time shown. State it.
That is 5:33:53
